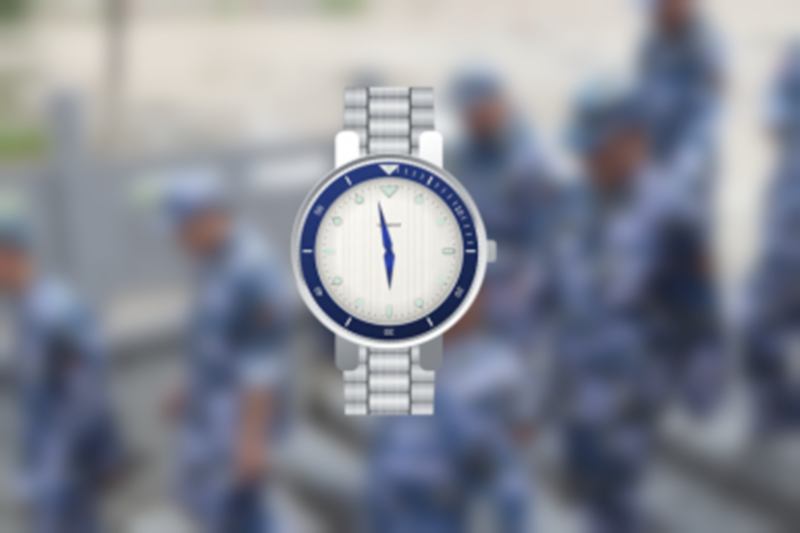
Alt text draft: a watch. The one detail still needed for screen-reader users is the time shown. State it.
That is 5:58
